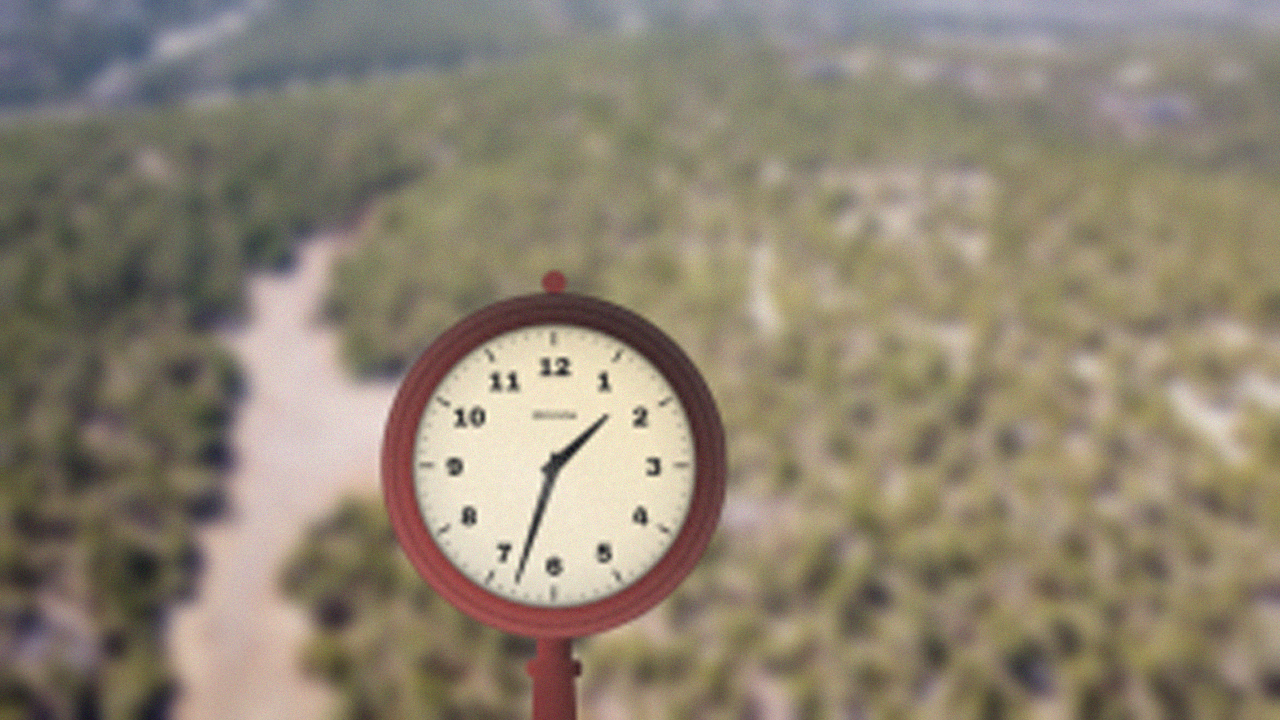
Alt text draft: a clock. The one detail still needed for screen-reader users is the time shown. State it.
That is 1:33
